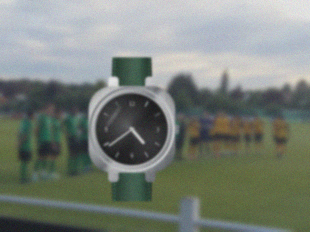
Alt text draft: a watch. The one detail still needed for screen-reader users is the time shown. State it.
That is 4:39
